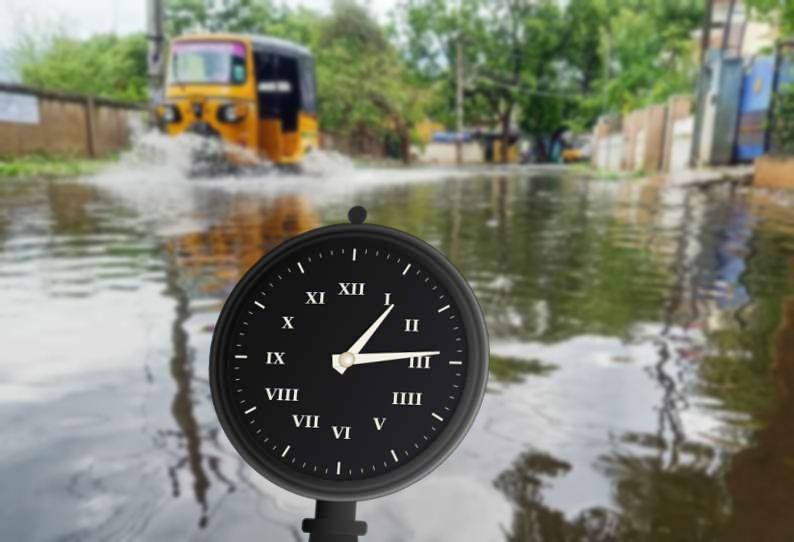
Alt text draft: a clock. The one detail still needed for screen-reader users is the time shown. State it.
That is 1:14
